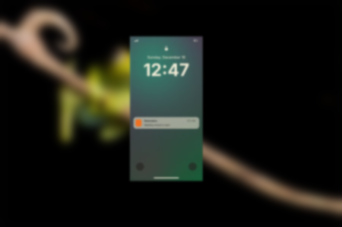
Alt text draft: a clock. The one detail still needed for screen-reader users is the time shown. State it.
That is 12:47
